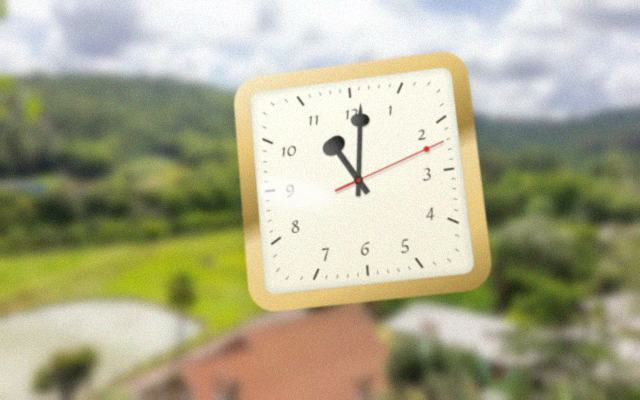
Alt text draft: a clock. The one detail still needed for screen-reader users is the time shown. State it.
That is 11:01:12
